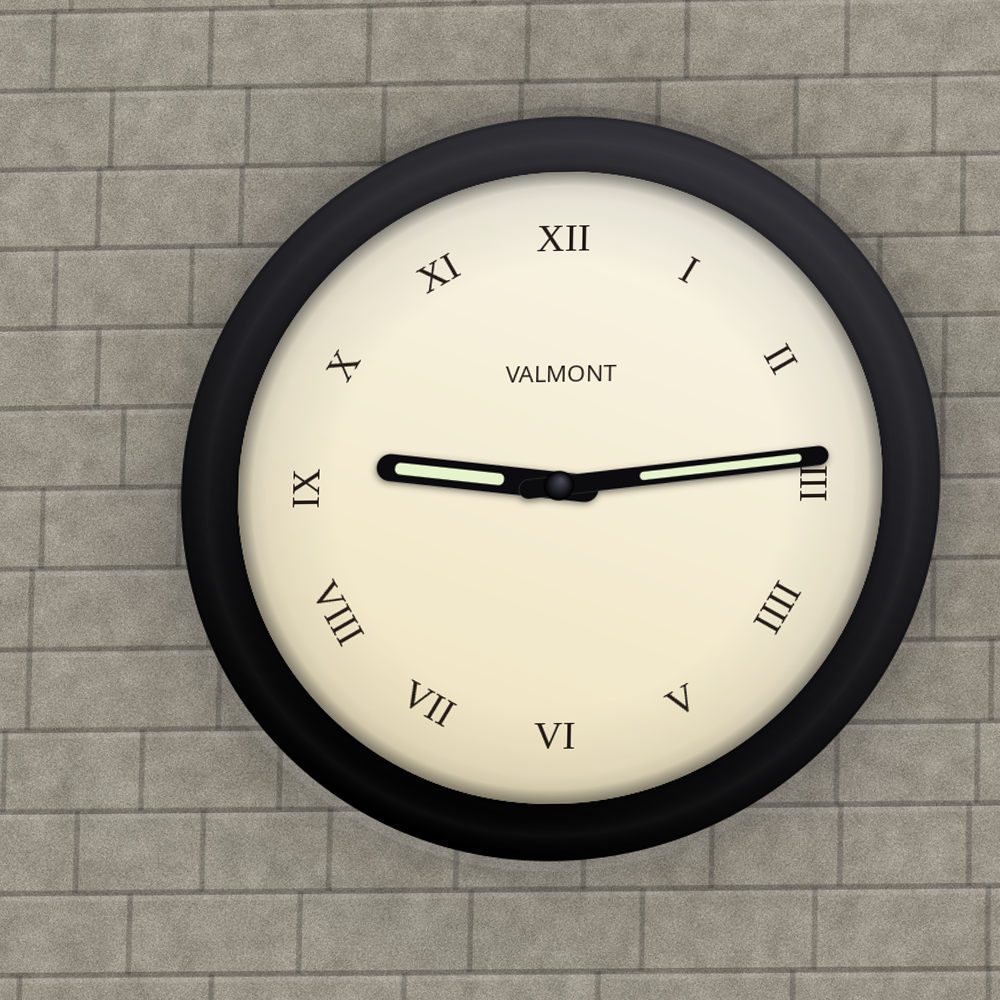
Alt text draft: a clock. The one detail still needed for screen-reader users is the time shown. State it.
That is 9:14
